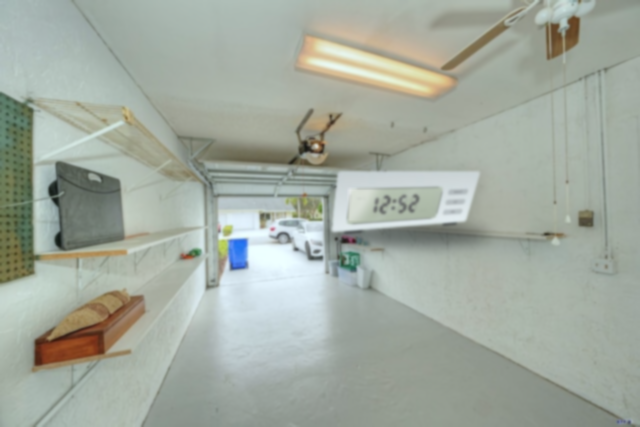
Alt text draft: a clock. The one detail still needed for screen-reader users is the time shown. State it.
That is 12:52
